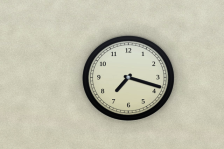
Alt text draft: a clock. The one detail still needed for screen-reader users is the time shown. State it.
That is 7:18
